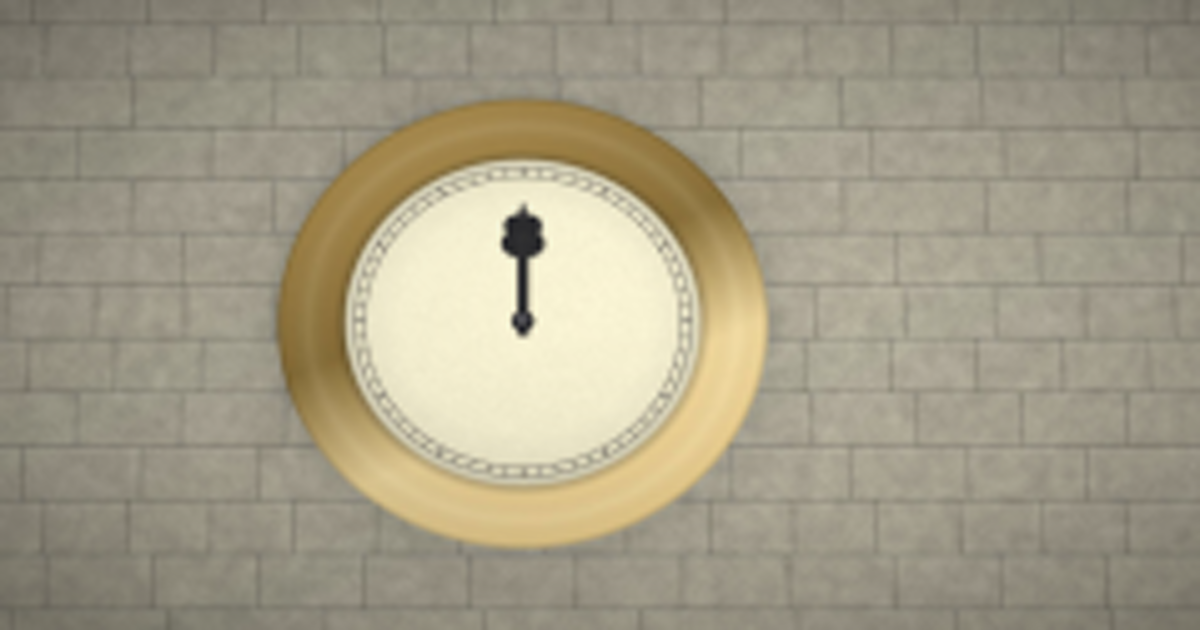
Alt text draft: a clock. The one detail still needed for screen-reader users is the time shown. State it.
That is 12:00
